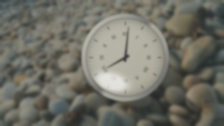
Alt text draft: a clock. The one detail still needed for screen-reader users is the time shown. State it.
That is 8:01
